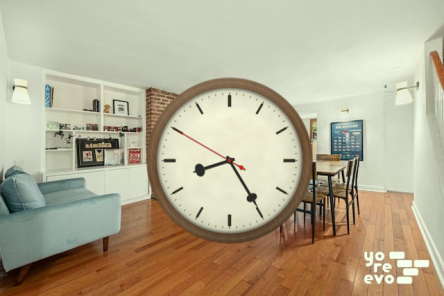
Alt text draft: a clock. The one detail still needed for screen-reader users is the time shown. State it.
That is 8:24:50
